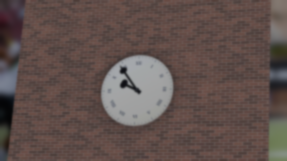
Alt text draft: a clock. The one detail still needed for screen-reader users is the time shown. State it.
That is 9:54
